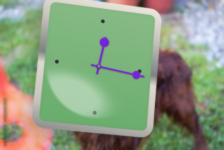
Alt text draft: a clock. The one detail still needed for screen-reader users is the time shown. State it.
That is 12:16
